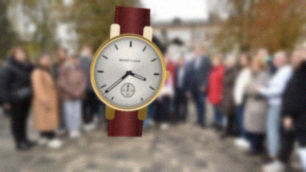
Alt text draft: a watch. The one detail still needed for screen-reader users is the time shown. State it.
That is 3:38
